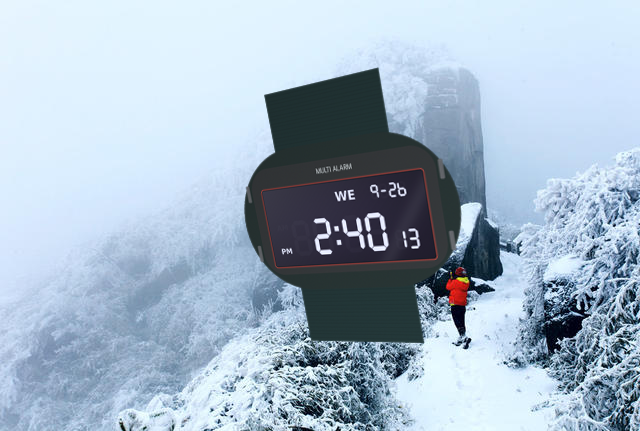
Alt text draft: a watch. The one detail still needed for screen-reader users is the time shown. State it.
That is 2:40:13
